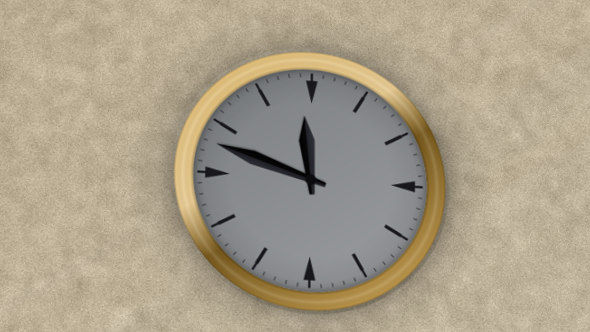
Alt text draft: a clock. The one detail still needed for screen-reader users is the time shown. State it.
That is 11:48
